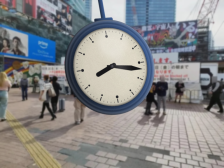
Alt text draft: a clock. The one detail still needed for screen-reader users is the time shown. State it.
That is 8:17
